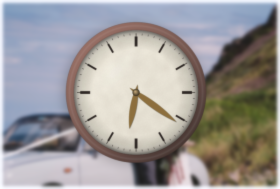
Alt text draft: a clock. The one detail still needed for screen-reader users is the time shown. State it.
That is 6:21
